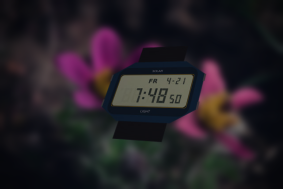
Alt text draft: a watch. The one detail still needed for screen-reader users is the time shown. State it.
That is 7:48:50
